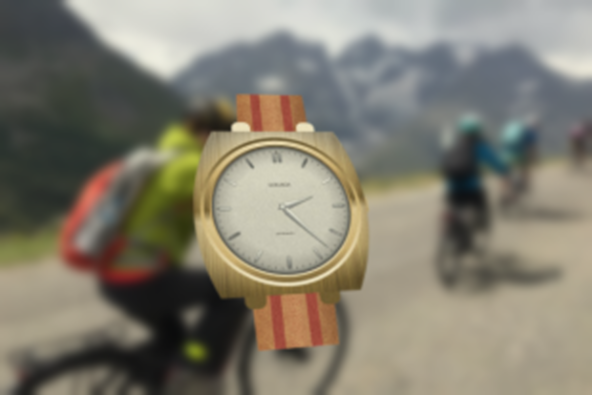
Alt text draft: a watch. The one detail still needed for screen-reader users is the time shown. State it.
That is 2:23
